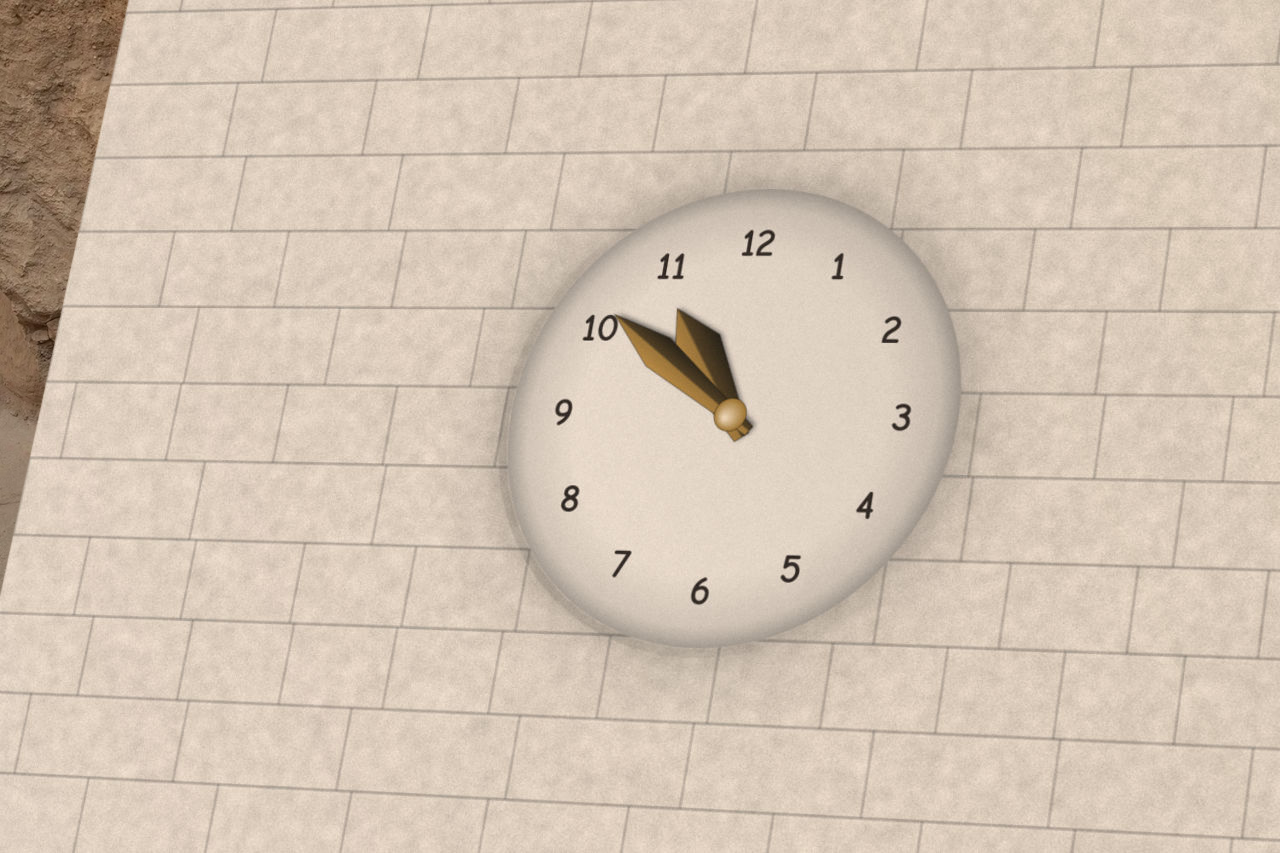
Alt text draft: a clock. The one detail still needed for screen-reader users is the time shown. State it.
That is 10:51
